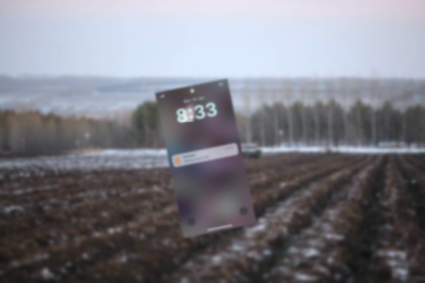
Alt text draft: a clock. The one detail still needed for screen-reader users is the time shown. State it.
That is 8:33
